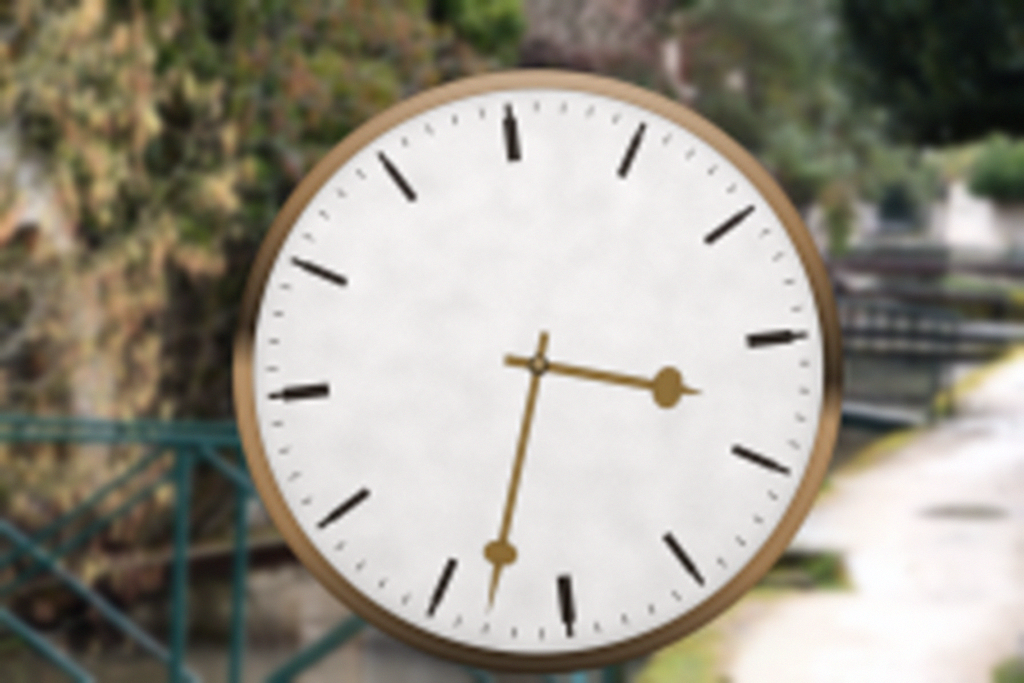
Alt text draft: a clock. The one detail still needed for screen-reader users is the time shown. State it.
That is 3:33
